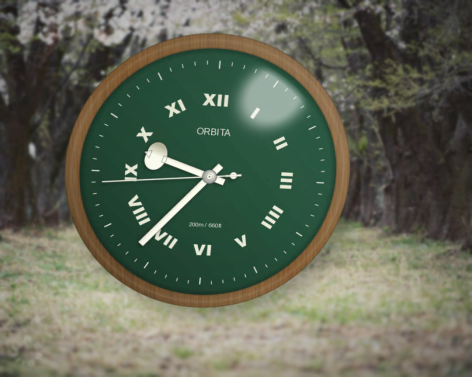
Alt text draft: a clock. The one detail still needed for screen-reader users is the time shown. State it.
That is 9:36:44
